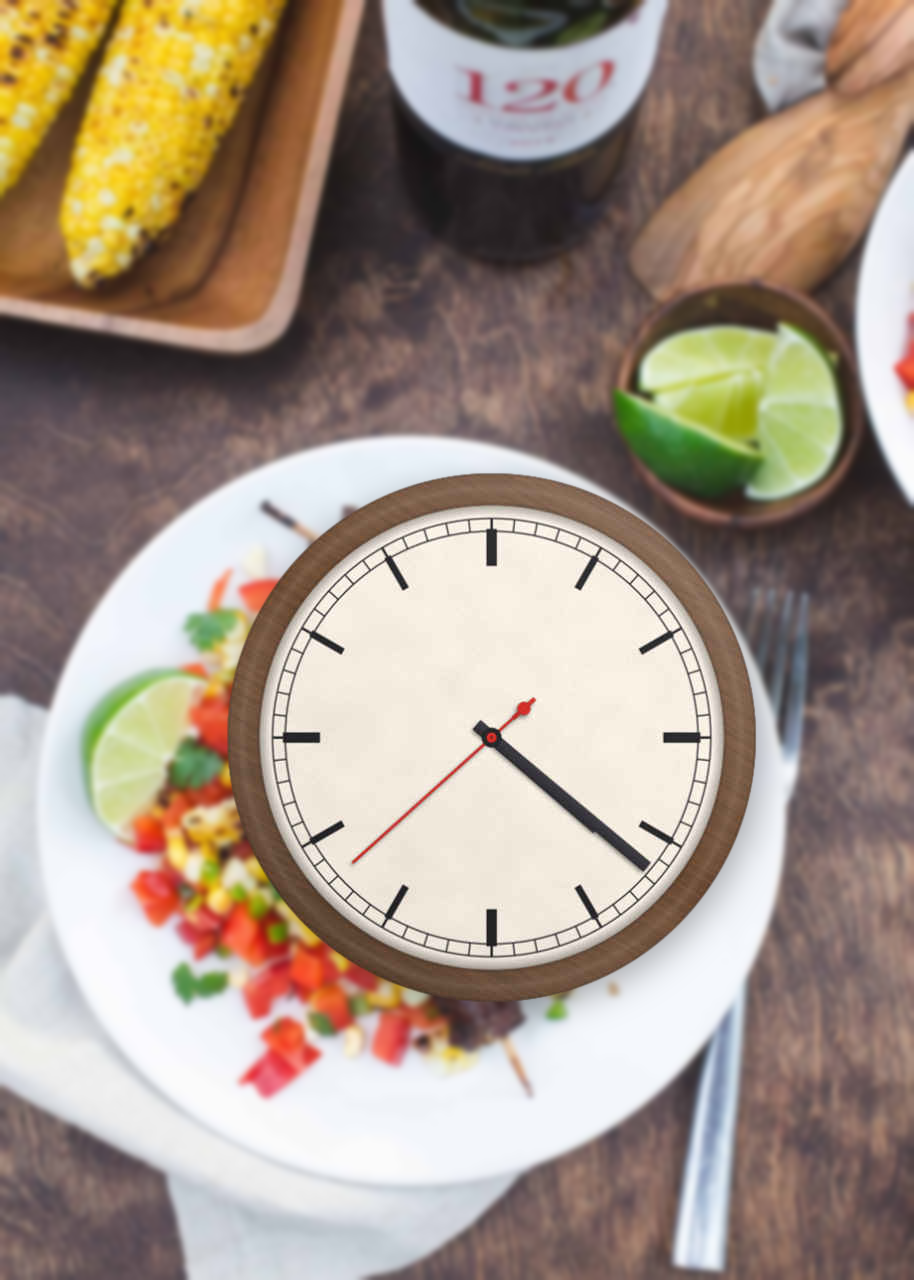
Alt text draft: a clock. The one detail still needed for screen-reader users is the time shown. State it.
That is 4:21:38
